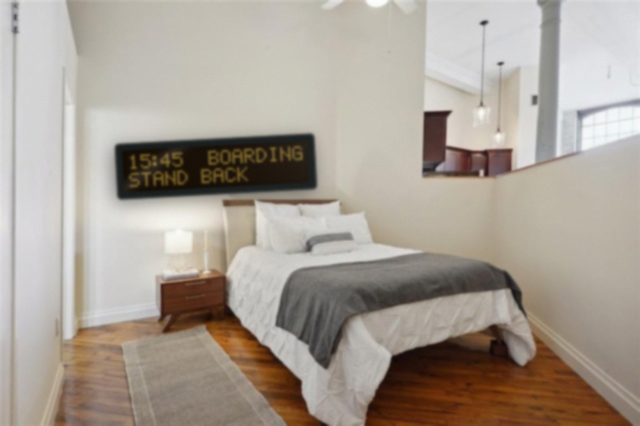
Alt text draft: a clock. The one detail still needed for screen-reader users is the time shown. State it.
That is 15:45
